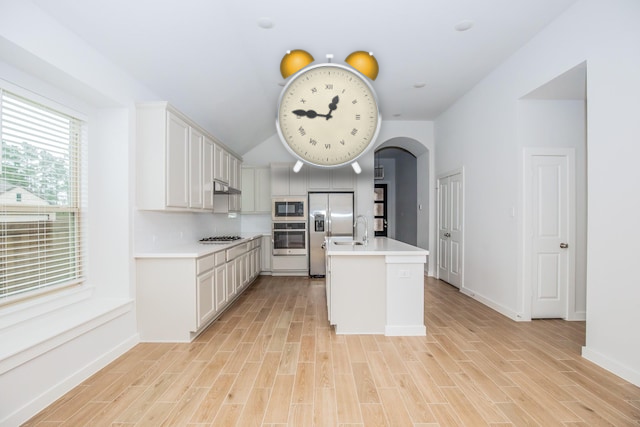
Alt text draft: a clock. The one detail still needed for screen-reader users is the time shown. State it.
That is 12:46
